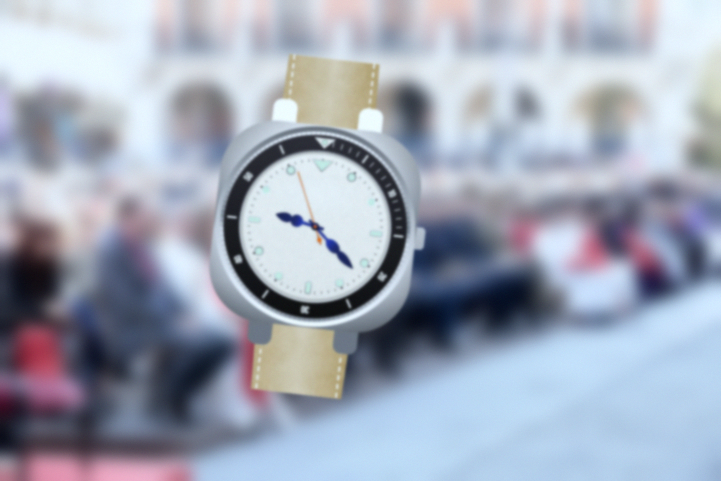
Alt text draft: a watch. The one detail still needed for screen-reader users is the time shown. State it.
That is 9:21:56
